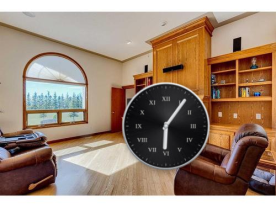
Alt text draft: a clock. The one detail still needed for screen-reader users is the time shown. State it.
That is 6:06
